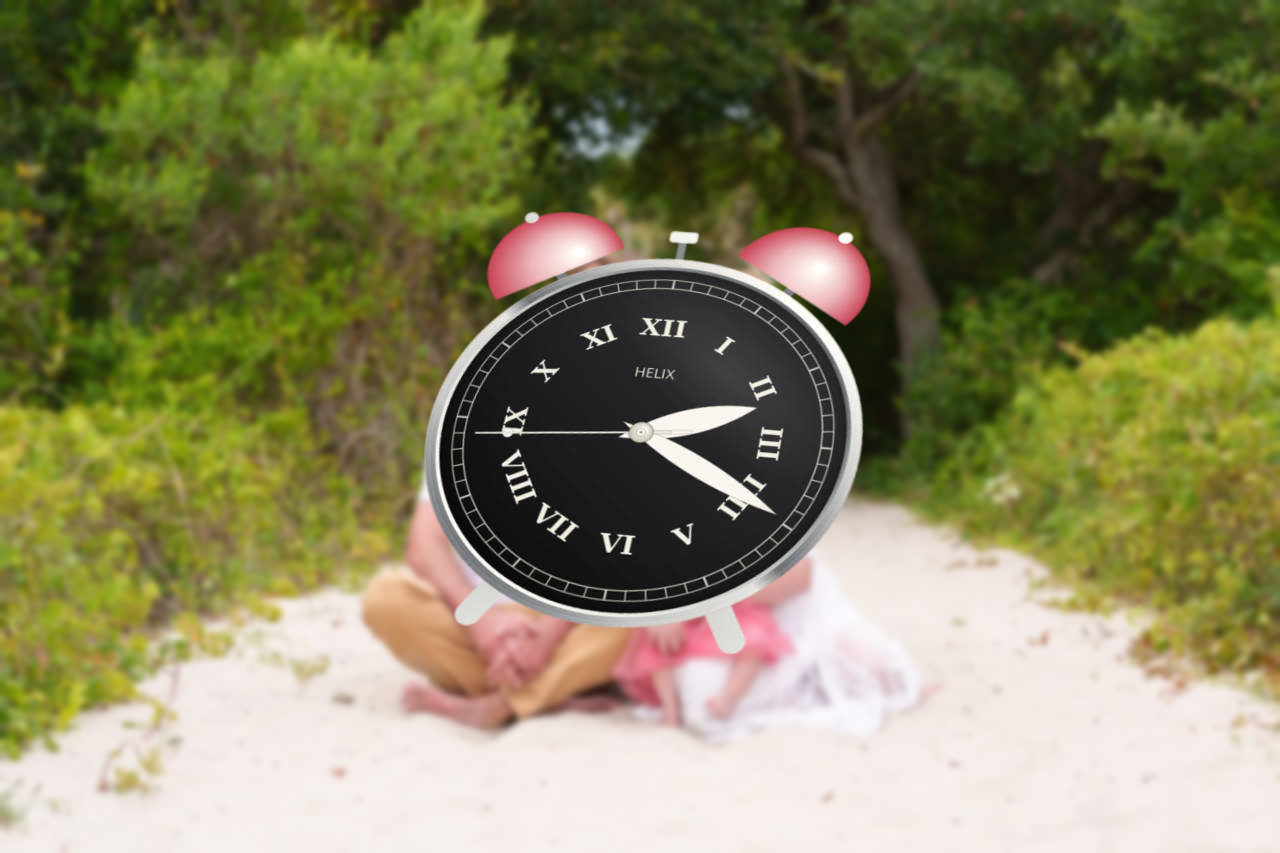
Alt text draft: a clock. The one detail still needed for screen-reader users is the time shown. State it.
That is 2:19:44
